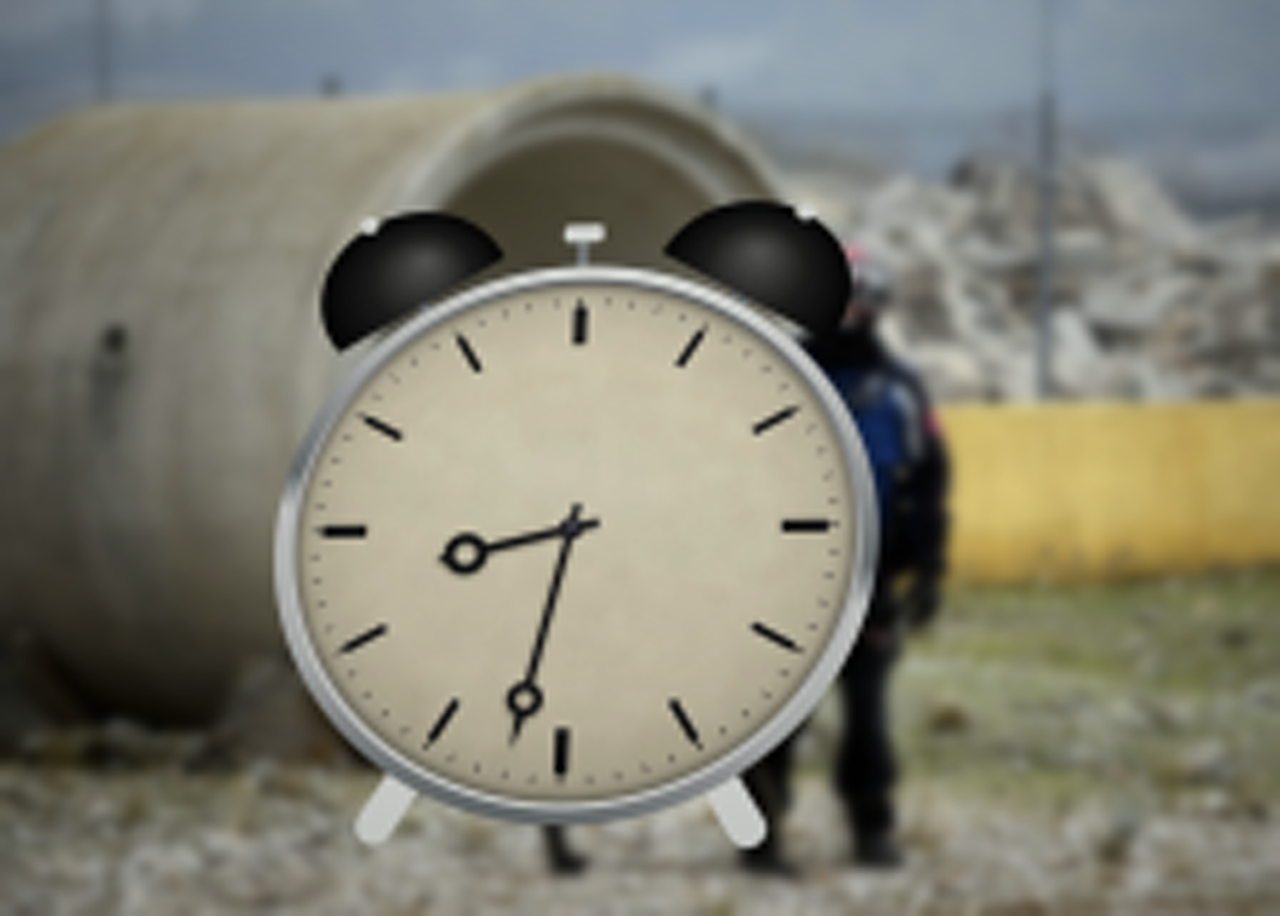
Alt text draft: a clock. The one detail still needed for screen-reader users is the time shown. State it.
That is 8:32
